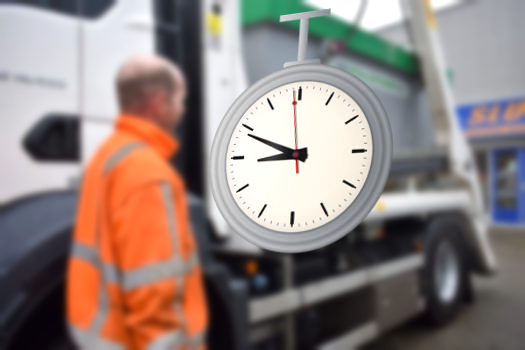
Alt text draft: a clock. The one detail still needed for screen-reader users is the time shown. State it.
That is 8:48:59
